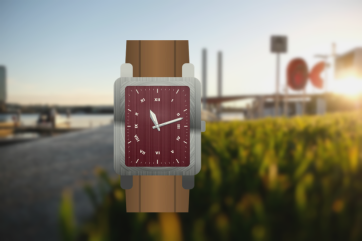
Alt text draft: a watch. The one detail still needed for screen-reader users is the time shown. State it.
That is 11:12
